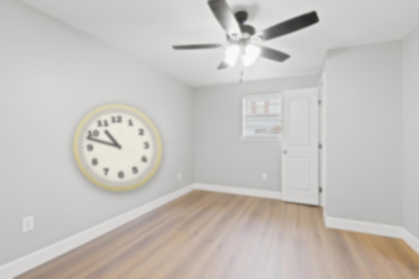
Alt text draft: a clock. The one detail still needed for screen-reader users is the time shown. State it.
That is 10:48
